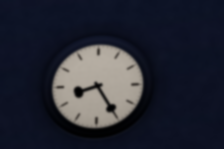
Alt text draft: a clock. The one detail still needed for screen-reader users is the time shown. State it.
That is 8:25
